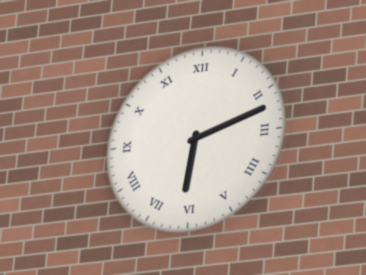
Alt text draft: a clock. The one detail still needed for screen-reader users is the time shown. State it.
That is 6:12
